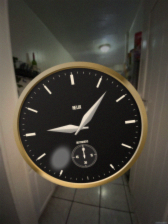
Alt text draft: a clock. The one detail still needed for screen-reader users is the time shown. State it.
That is 9:07
